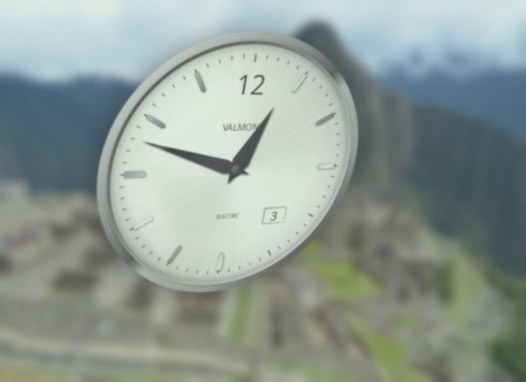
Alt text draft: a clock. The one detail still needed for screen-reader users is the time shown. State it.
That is 12:48
